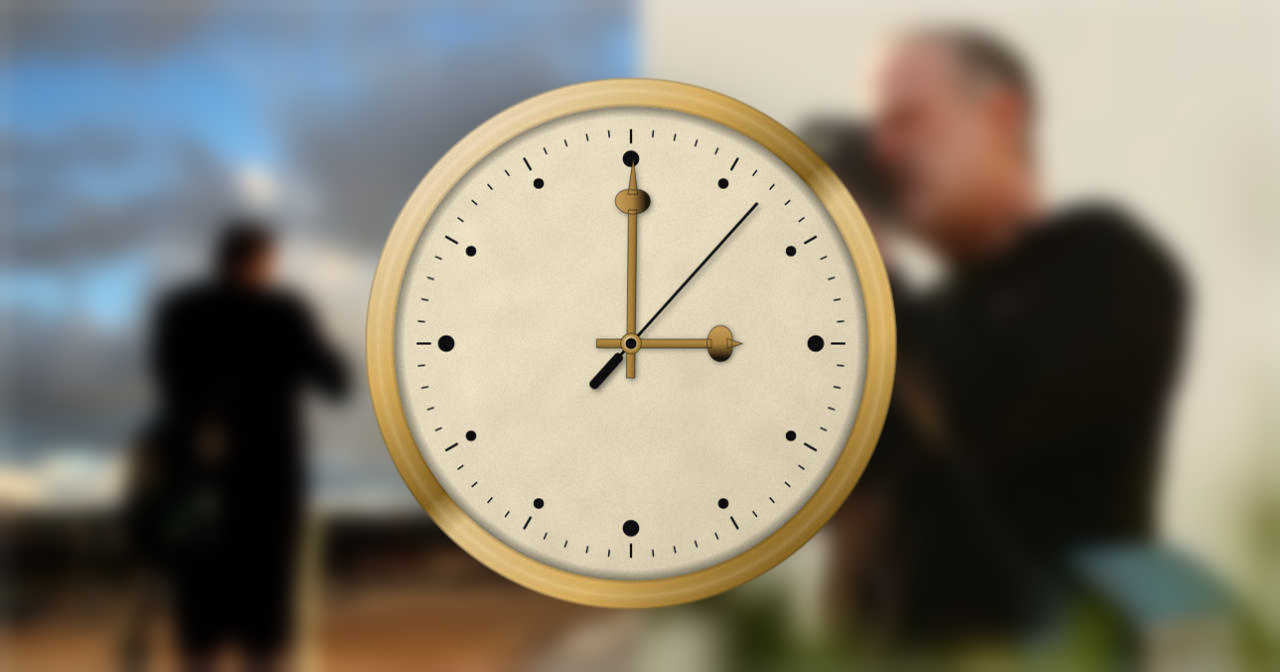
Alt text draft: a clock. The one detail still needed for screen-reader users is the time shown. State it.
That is 3:00:07
